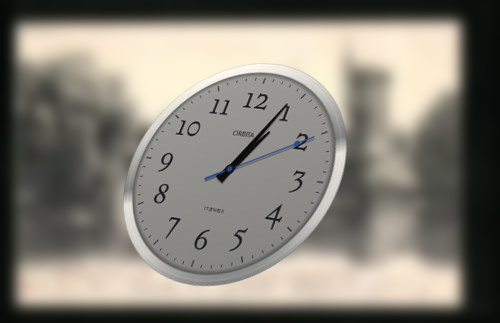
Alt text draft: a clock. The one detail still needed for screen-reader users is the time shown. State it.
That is 1:04:10
